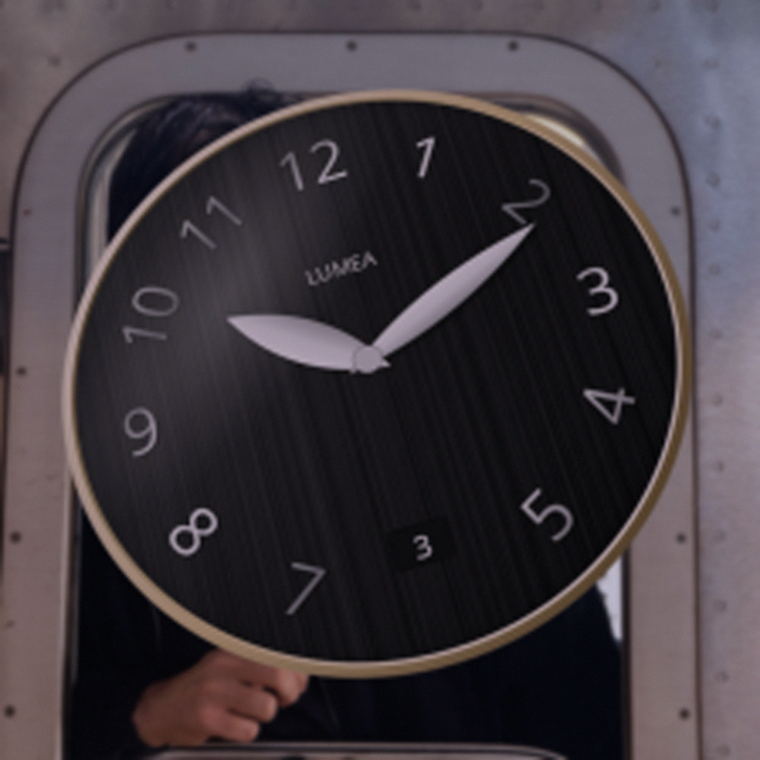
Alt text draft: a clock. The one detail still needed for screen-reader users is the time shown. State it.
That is 10:11
